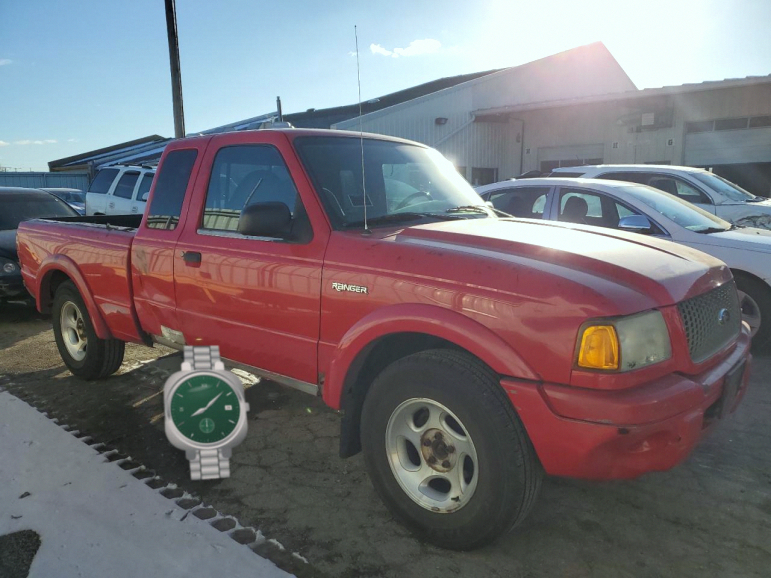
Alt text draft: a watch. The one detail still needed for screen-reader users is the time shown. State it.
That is 8:08
